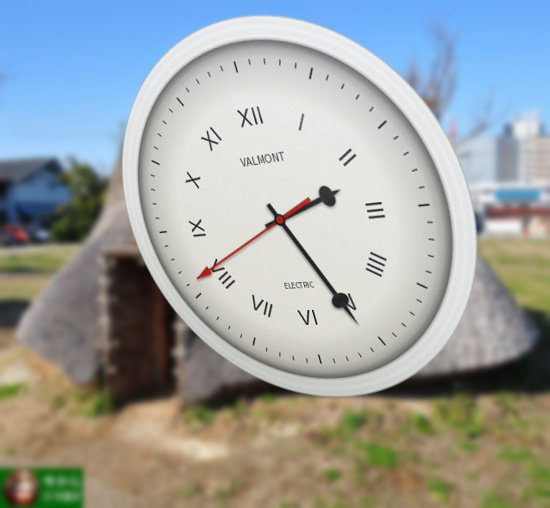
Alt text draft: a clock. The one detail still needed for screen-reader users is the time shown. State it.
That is 2:25:41
